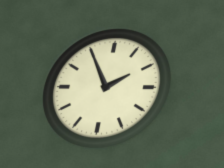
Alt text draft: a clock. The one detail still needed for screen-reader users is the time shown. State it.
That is 1:55
